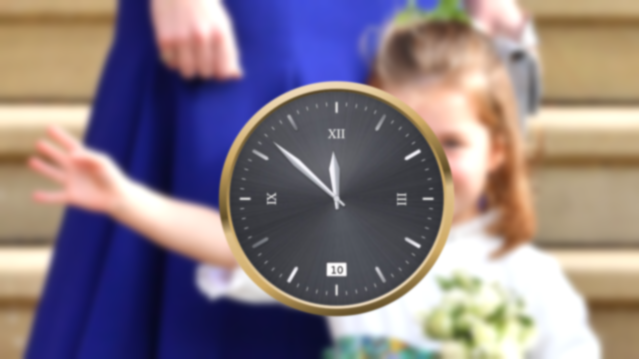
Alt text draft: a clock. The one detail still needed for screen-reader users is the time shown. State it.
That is 11:52
